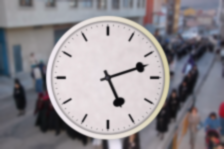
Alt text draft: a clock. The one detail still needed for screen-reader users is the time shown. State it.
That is 5:12
